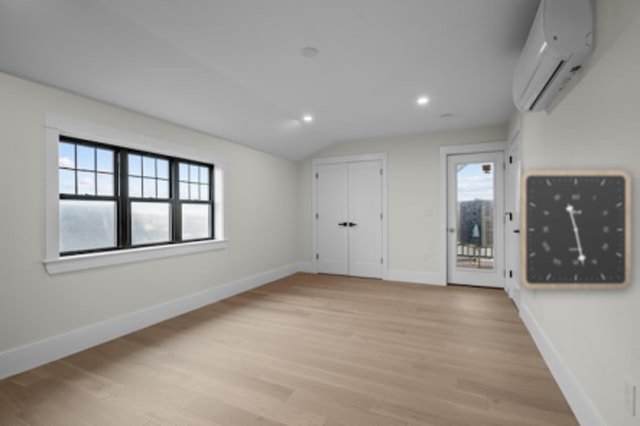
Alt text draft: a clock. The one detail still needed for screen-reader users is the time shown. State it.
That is 11:28
